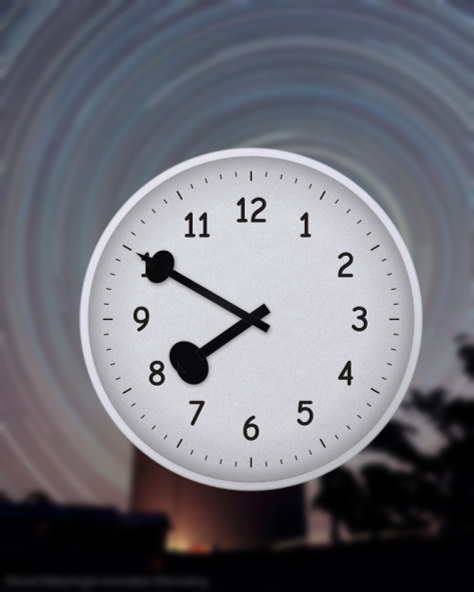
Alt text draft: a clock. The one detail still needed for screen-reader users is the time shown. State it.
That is 7:50
